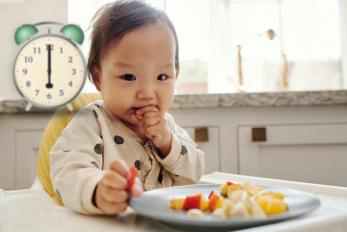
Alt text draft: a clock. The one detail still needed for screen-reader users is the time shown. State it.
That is 6:00
